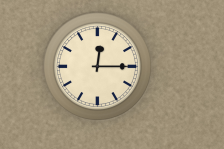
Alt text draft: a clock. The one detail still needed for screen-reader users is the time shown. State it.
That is 12:15
